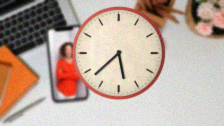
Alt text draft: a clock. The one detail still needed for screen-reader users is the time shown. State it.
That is 5:38
